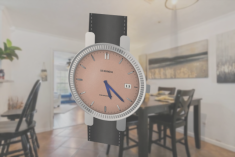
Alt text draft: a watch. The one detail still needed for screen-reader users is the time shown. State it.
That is 5:22
